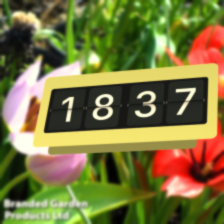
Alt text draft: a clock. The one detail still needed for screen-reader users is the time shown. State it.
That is 18:37
